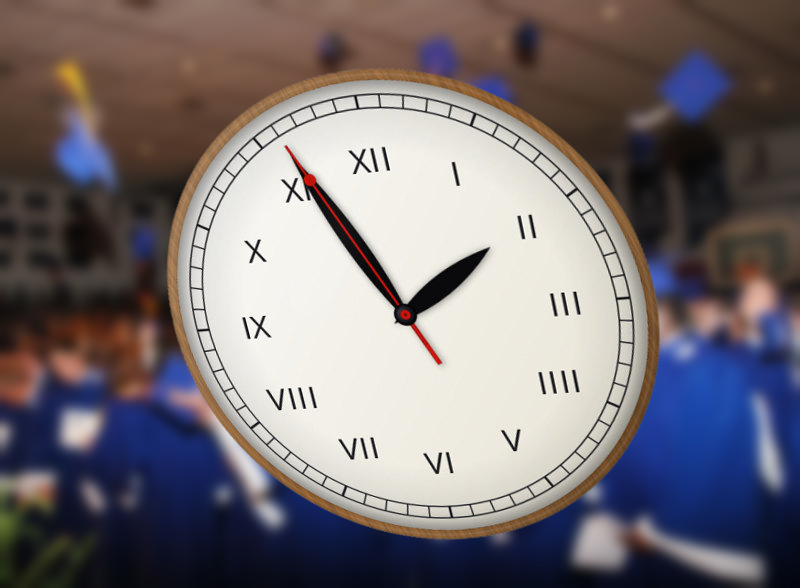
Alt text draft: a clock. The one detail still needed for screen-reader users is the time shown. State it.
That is 1:55:56
